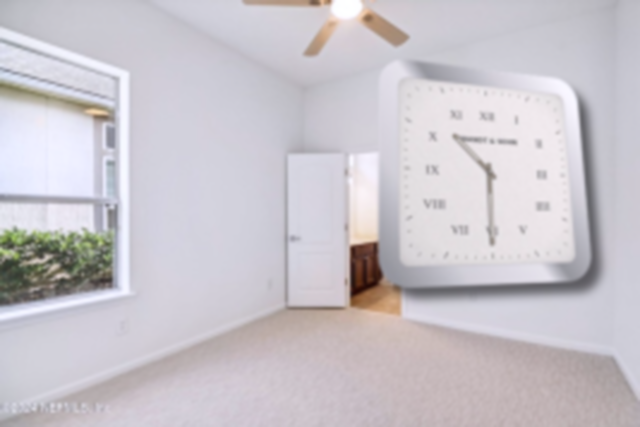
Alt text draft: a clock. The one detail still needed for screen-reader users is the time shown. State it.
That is 10:30
